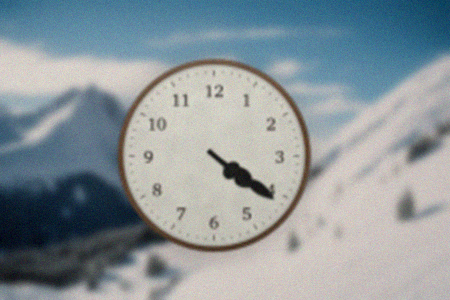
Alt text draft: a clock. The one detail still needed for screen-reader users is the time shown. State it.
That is 4:21
